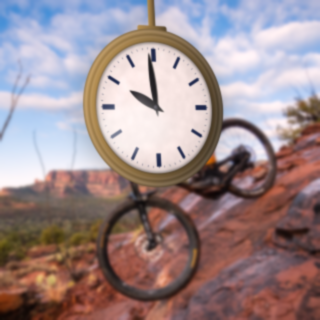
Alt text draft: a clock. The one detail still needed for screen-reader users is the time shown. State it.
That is 9:59
